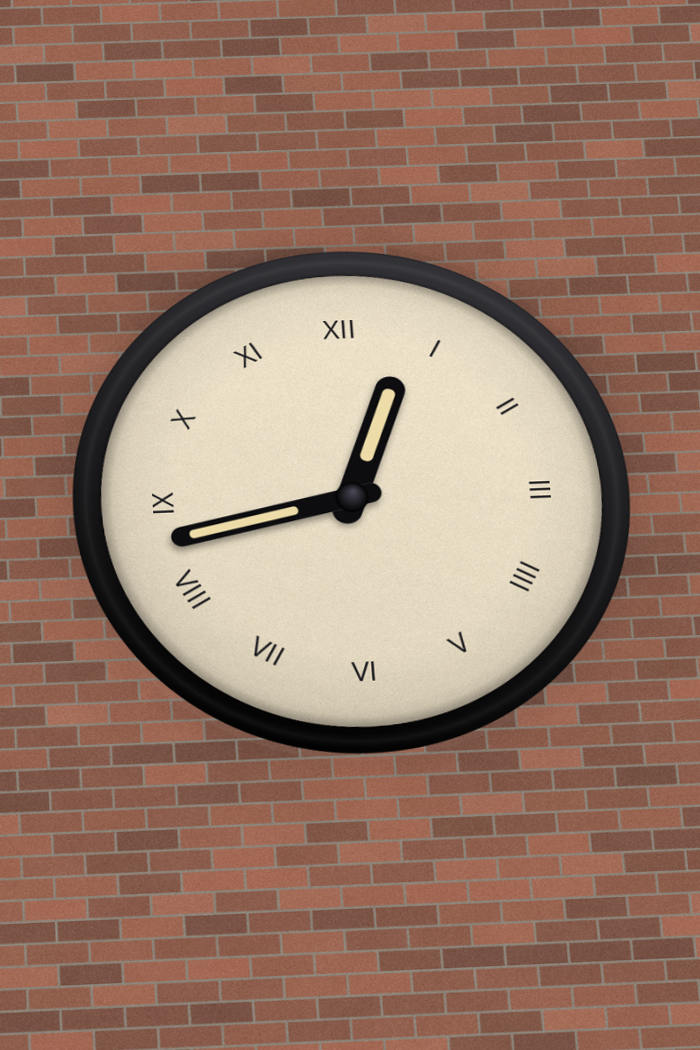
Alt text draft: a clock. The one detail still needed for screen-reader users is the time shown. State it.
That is 12:43
